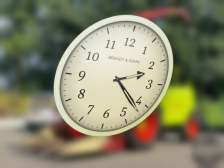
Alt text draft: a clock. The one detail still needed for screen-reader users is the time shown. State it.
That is 2:22
